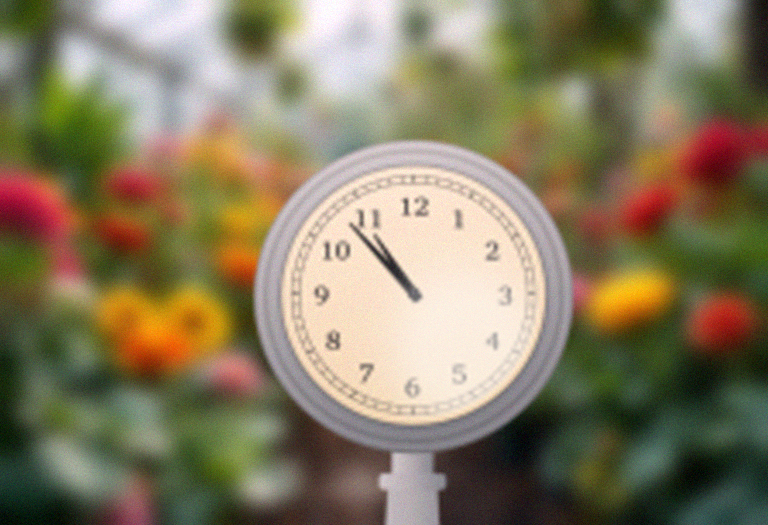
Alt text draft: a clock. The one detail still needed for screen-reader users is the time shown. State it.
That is 10:53
